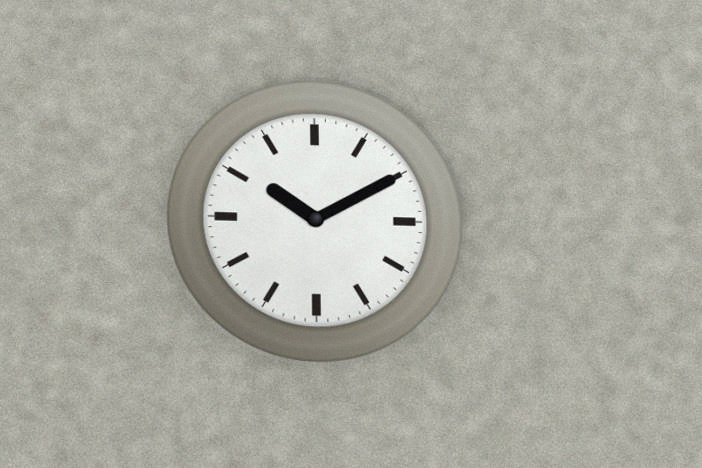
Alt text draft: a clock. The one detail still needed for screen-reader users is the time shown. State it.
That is 10:10
